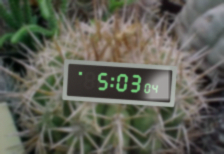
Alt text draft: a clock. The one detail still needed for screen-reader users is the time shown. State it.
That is 5:03:04
